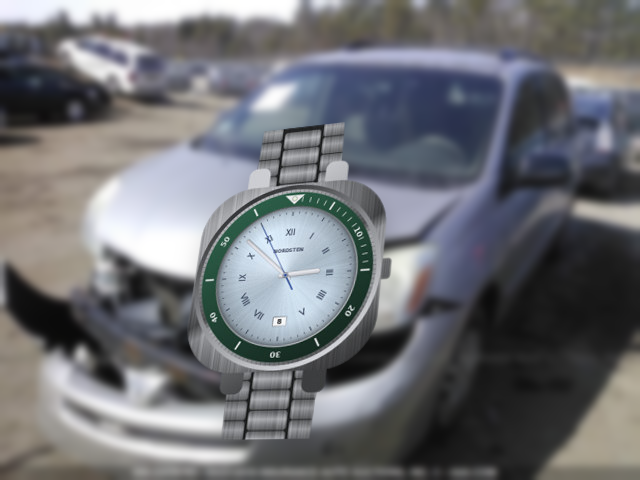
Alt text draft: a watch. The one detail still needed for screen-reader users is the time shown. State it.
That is 2:51:55
